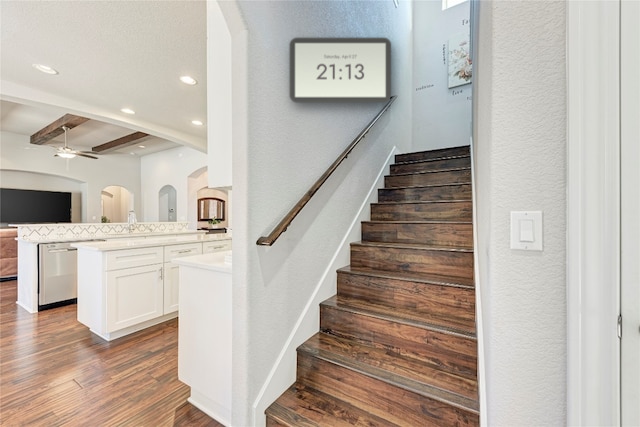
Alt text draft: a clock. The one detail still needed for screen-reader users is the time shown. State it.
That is 21:13
